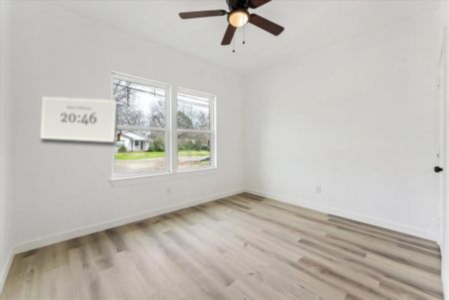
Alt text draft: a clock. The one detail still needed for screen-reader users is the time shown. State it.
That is 20:46
